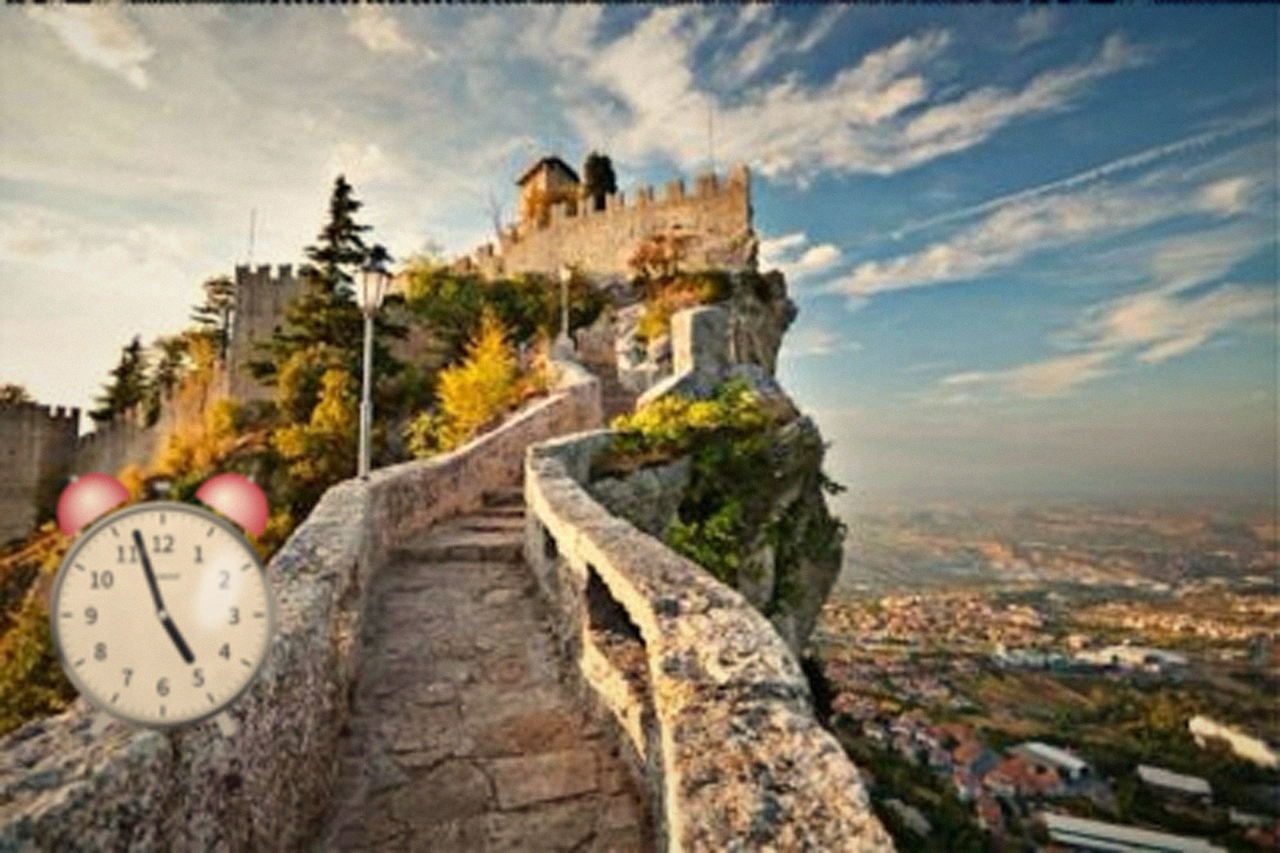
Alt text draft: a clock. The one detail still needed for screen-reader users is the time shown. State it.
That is 4:57
